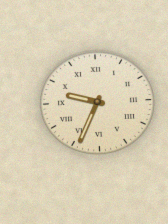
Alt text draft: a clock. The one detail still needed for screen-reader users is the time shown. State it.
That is 9:34
